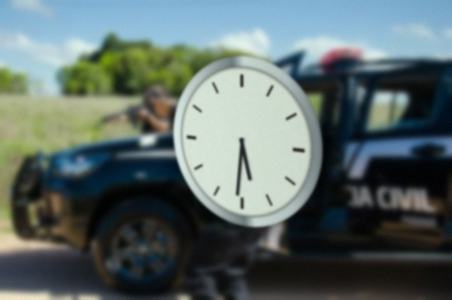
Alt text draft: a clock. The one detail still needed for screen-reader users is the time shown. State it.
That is 5:31
